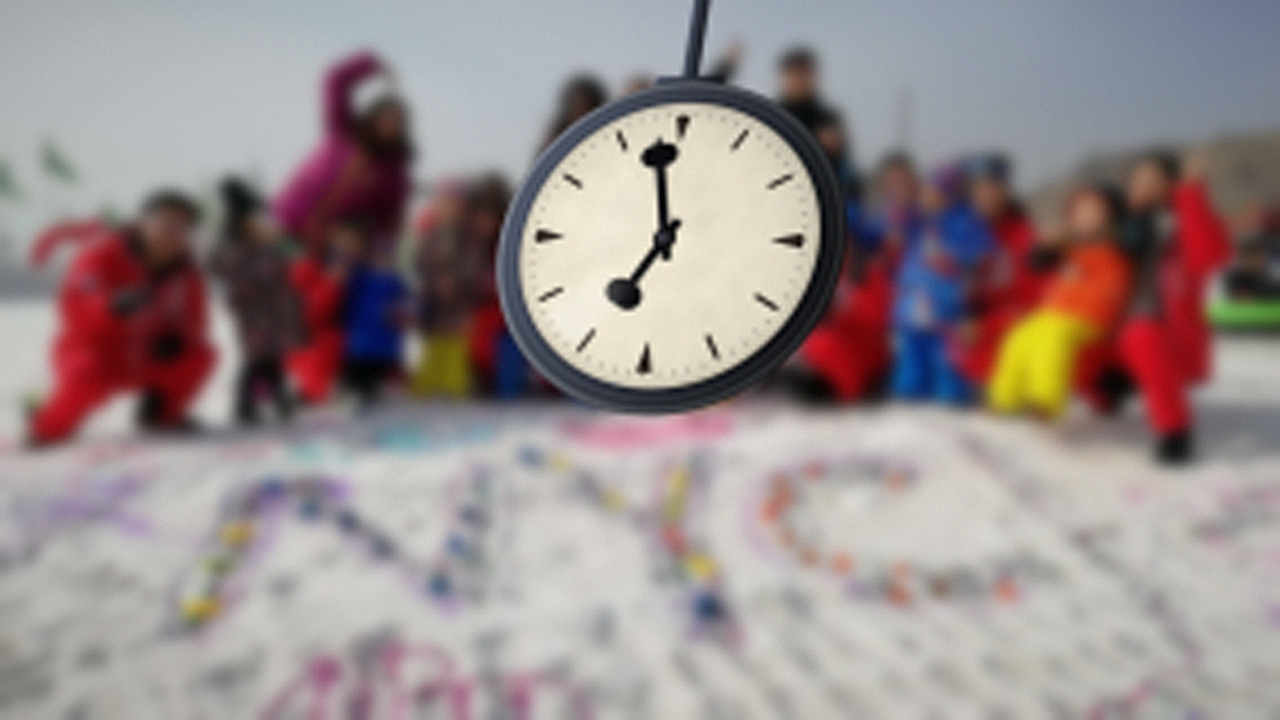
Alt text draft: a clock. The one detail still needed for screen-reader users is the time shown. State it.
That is 6:58
